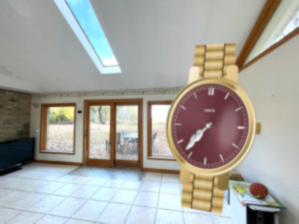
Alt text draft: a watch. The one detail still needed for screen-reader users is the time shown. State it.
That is 7:37
